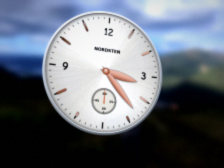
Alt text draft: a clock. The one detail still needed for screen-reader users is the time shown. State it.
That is 3:23
